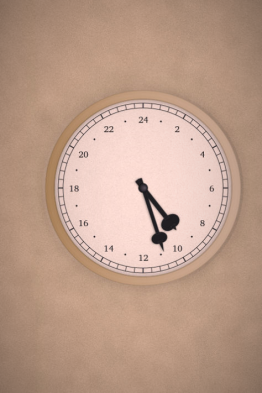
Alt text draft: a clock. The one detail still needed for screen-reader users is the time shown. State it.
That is 9:27
